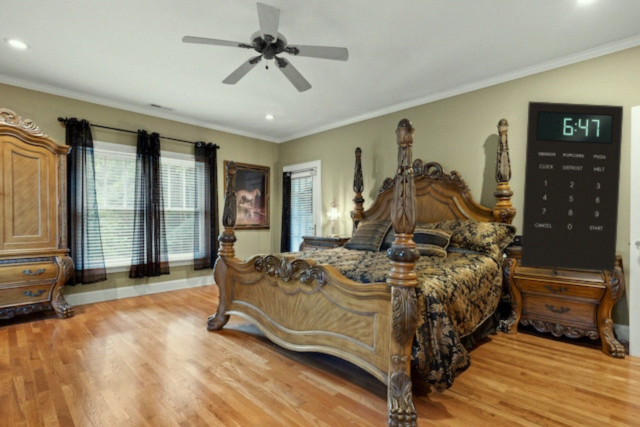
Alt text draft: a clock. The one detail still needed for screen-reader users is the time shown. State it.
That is 6:47
